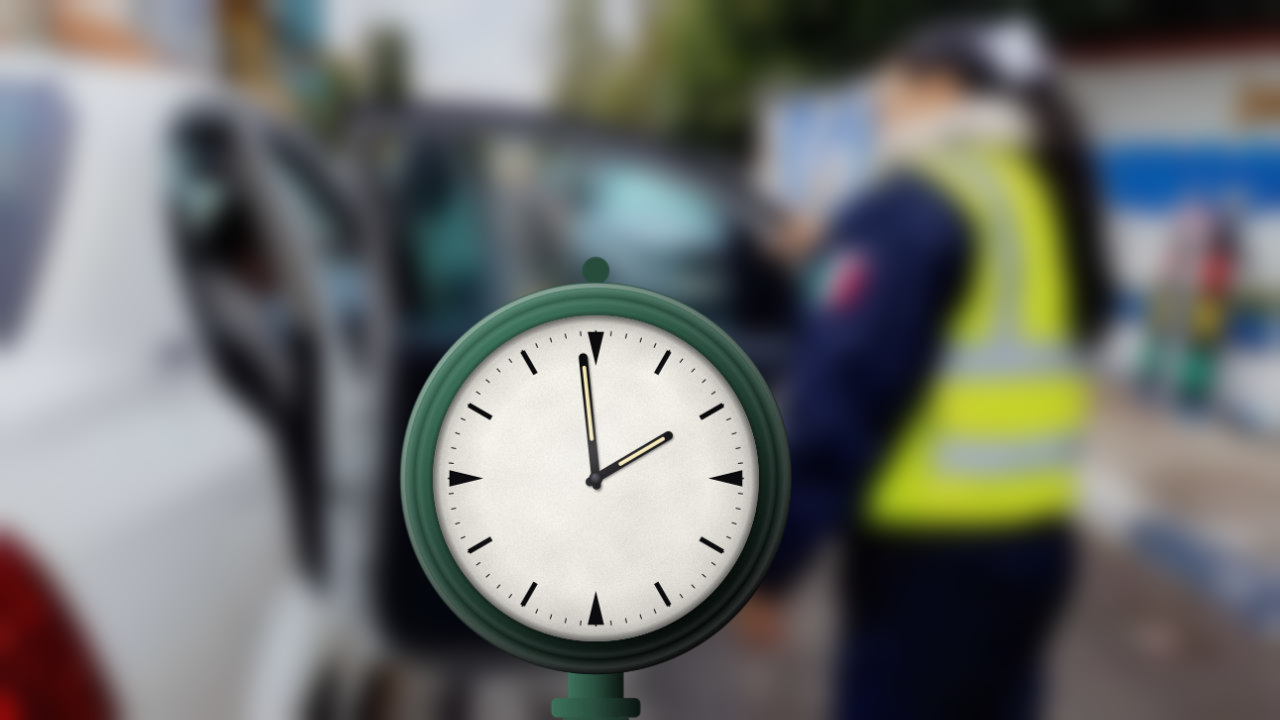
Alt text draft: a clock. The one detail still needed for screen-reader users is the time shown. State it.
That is 1:59
